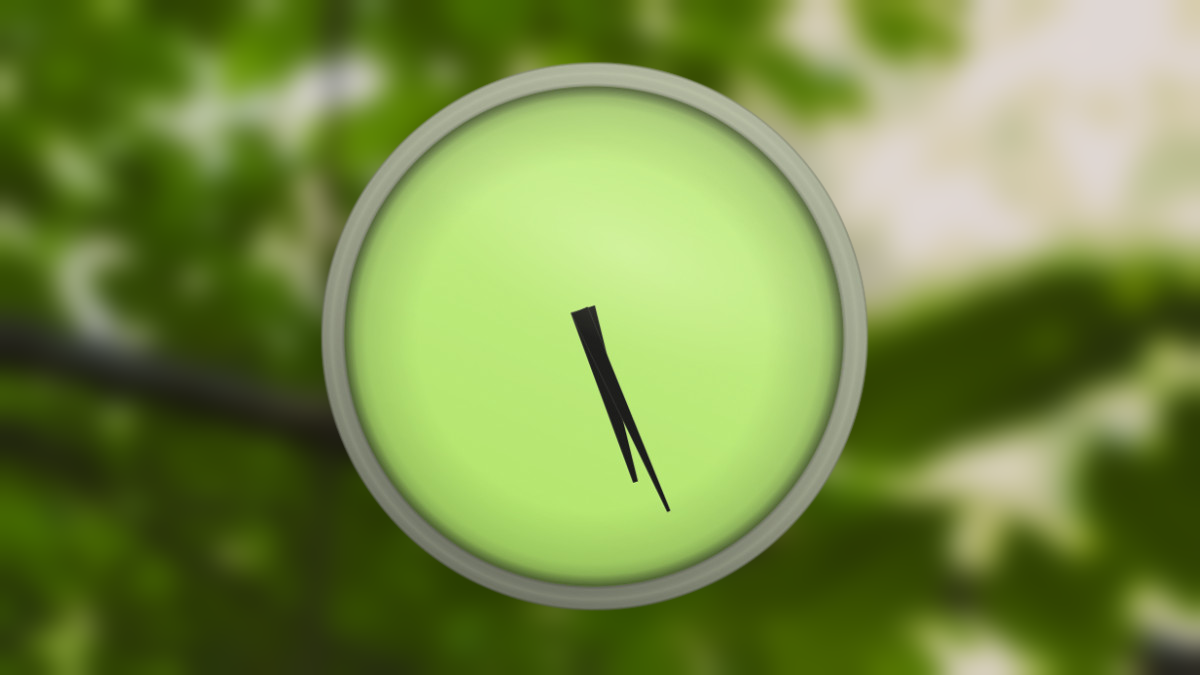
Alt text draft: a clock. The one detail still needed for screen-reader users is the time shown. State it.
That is 5:26
